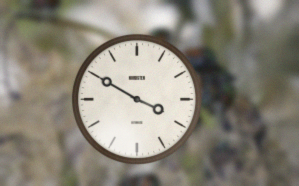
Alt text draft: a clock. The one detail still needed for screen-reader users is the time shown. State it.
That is 3:50
